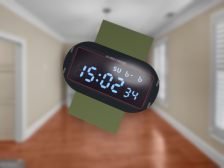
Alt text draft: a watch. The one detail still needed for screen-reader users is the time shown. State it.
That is 15:02:34
